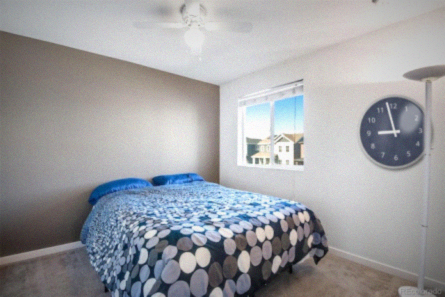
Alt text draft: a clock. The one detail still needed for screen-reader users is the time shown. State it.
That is 8:58
